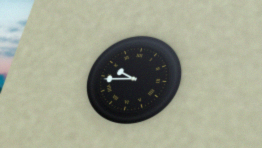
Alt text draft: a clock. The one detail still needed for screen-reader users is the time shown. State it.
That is 9:44
